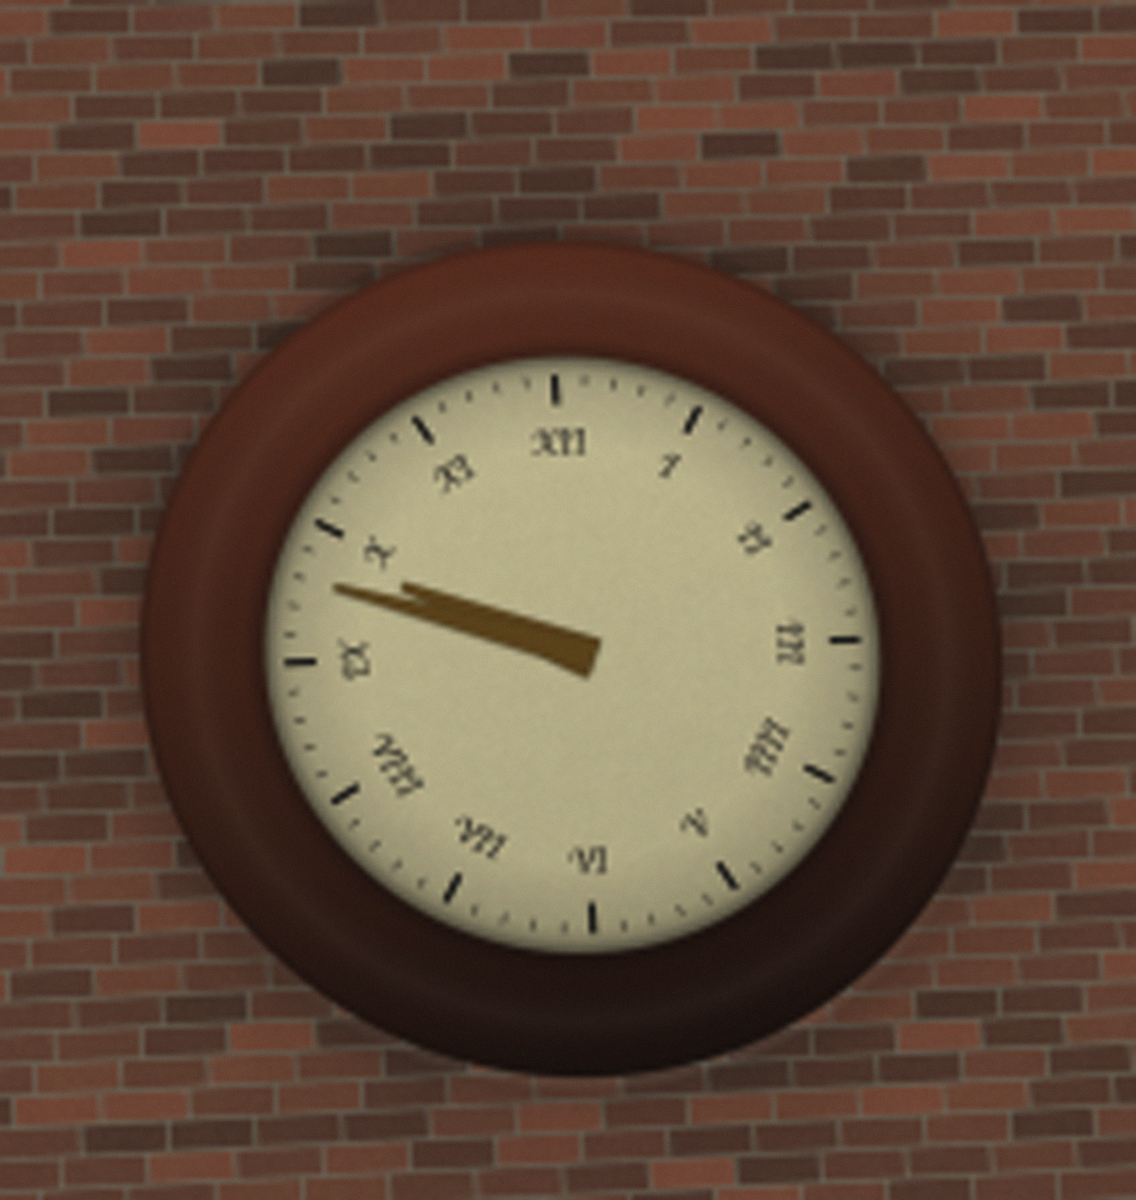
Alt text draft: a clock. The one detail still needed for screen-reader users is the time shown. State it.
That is 9:48
